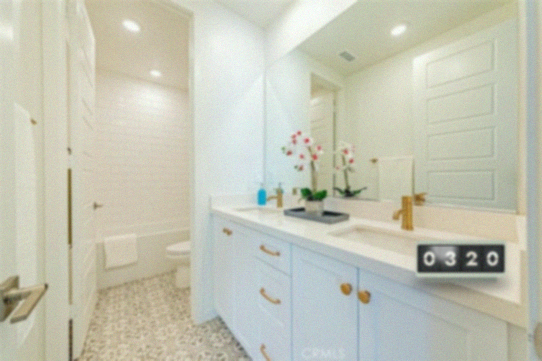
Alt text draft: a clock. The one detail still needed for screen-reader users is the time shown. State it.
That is 3:20
